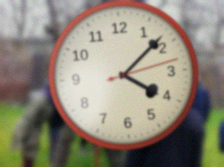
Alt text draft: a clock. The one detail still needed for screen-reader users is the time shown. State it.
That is 4:08:13
